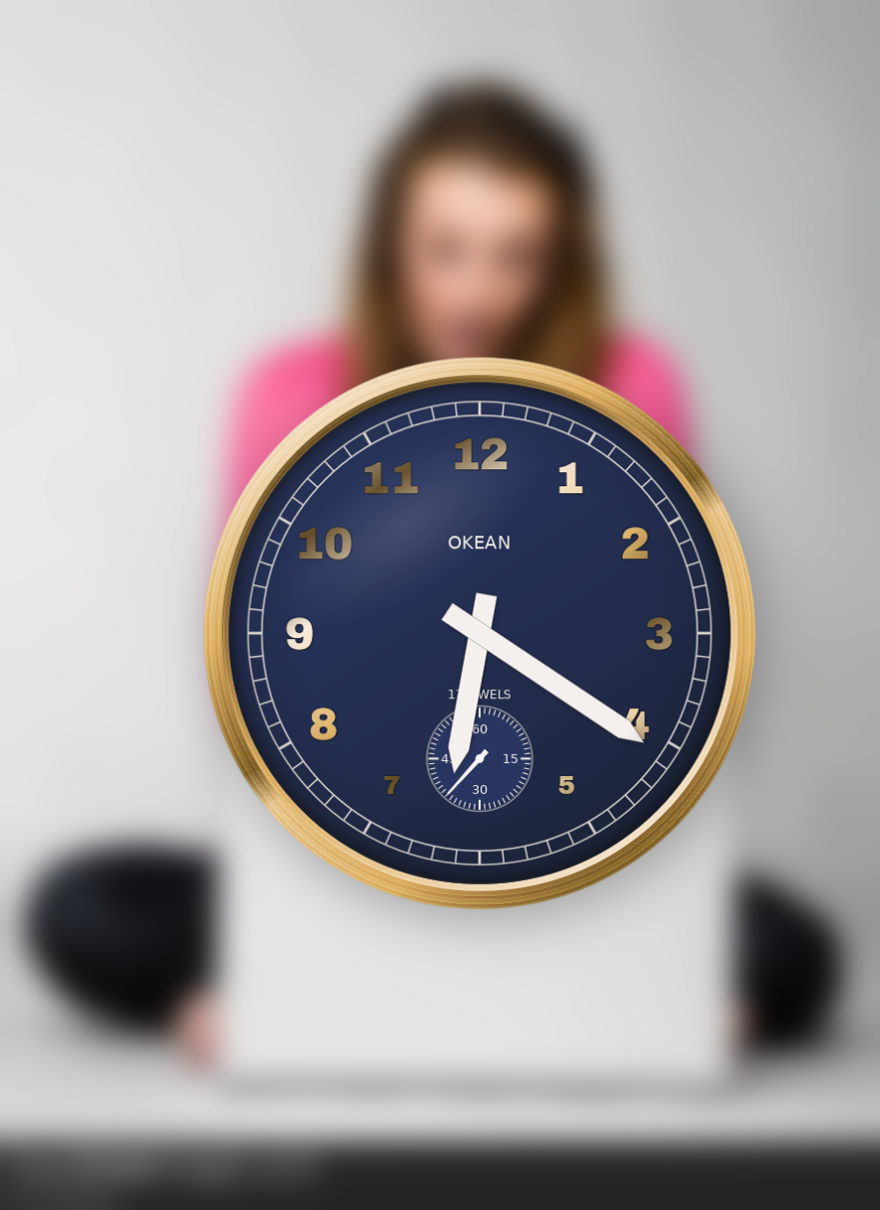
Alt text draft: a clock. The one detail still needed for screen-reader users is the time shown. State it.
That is 6:20:37
